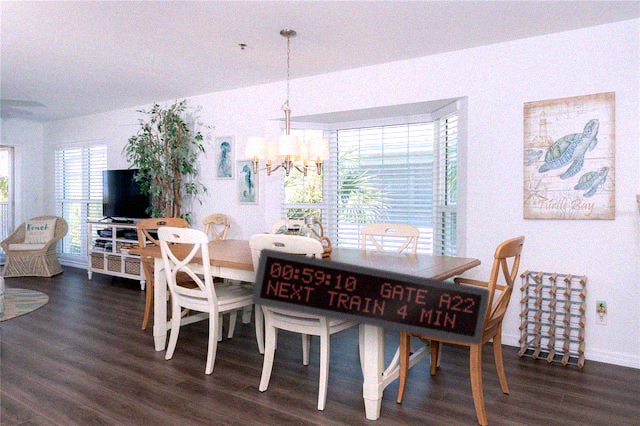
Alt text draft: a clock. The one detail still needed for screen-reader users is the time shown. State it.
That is 0:59:10
